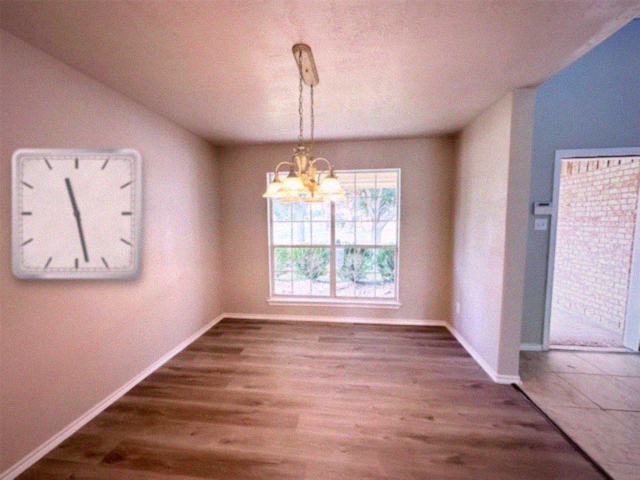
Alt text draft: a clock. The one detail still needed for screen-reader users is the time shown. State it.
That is 11:28
